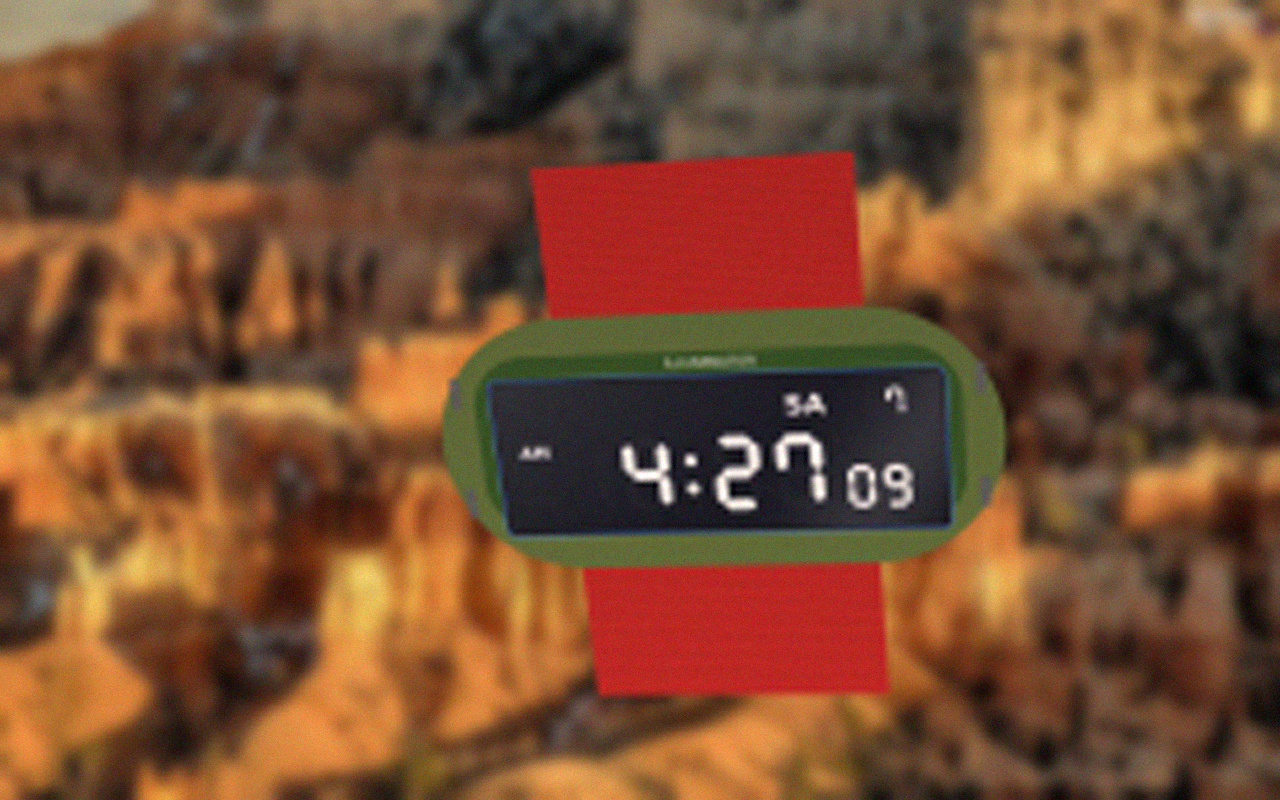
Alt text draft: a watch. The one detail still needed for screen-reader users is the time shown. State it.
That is 4:27:09
